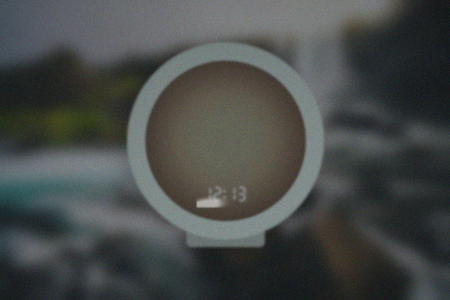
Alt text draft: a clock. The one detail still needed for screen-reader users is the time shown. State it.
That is 12:13
